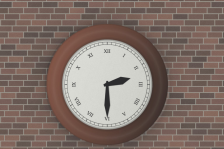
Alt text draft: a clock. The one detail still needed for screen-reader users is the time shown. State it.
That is 2:30
